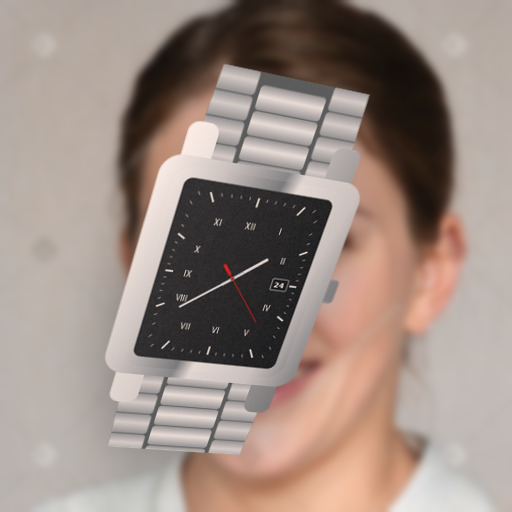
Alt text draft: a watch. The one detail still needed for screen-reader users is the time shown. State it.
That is 1:38:23
